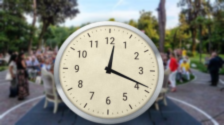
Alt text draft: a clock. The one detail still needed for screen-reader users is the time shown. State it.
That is 12:19
